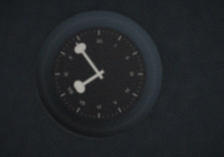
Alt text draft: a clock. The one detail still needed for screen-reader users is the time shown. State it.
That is 7:54
